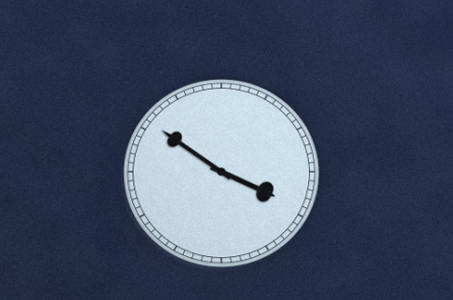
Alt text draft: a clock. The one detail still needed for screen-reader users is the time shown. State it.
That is 3:51
